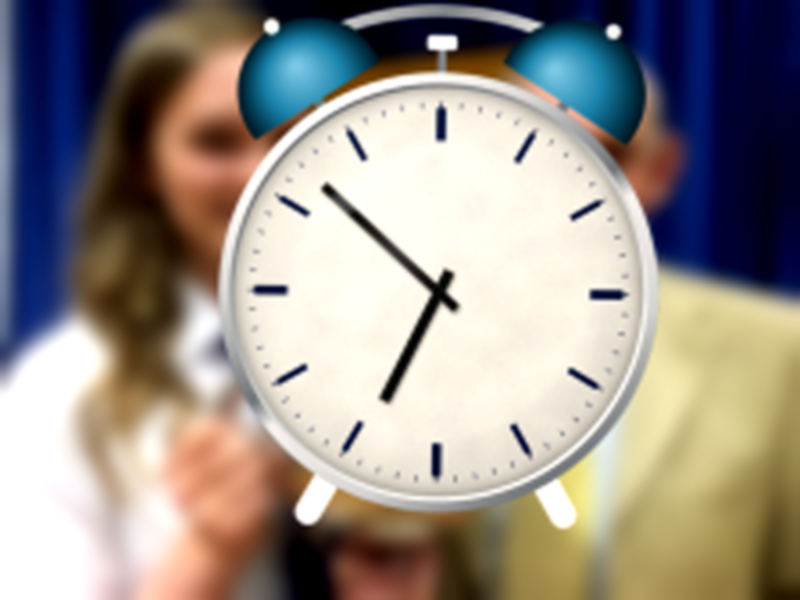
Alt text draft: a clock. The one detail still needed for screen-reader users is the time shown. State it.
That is 6:52
